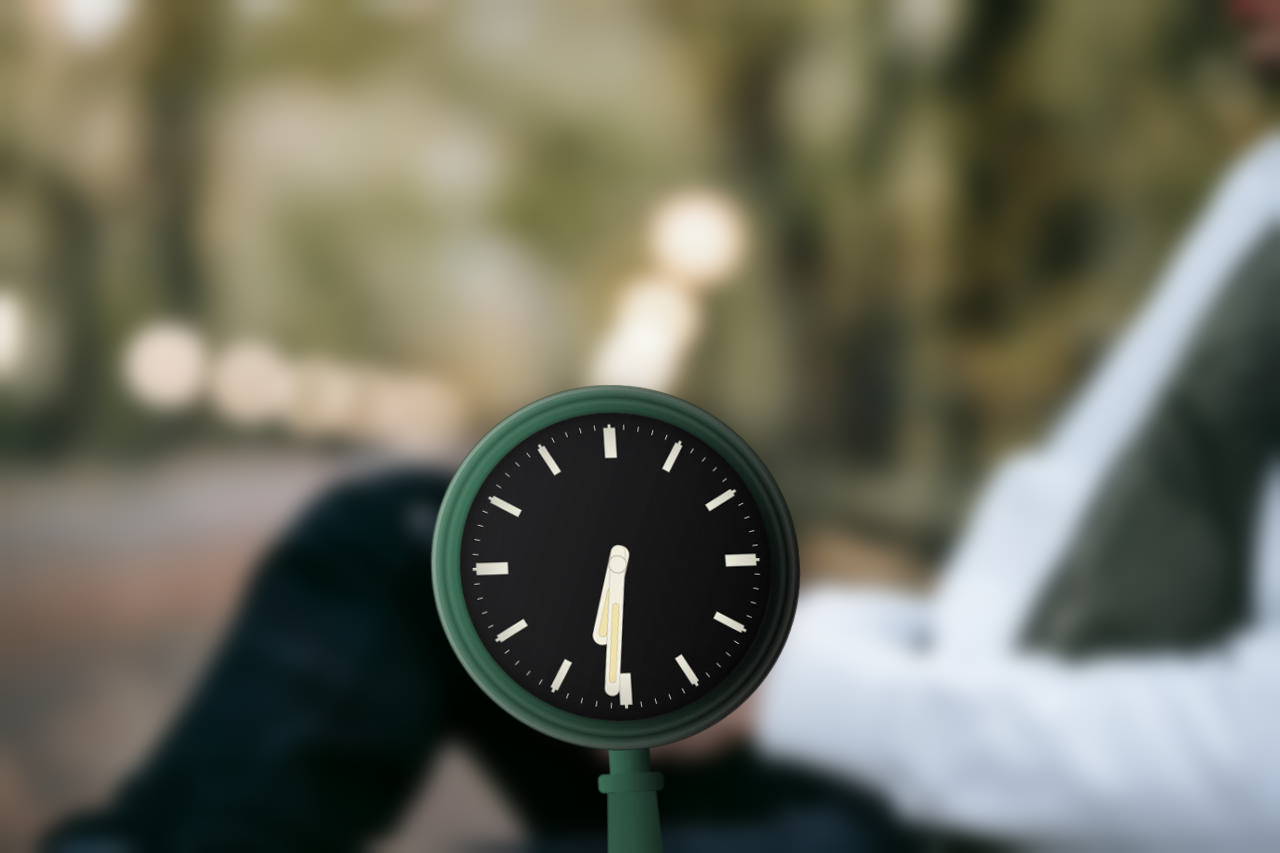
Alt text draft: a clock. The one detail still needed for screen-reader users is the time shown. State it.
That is 6:31
